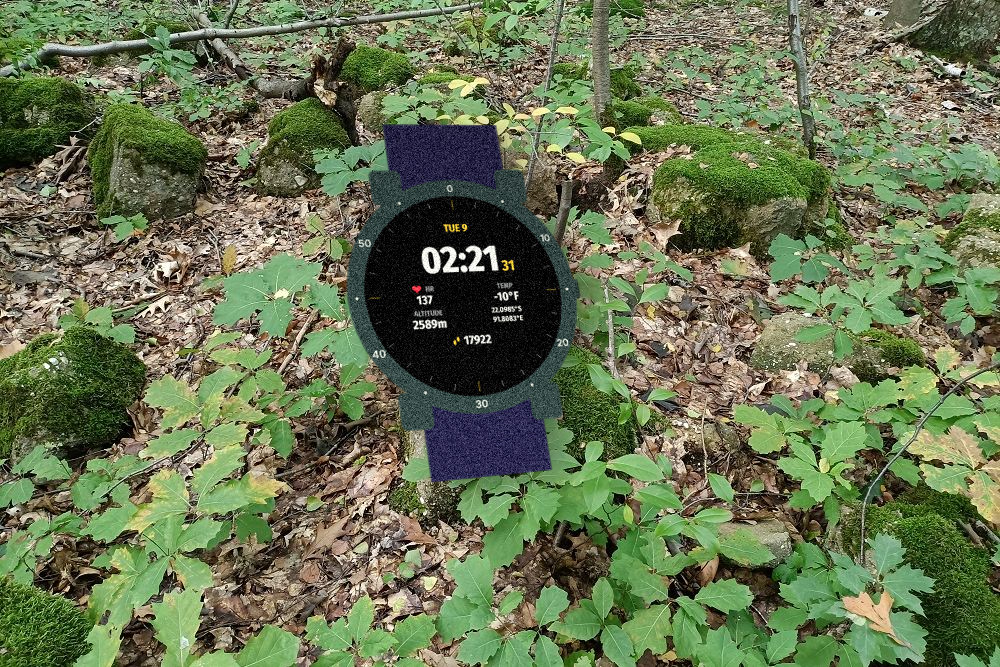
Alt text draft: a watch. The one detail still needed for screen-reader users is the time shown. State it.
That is 2:21:31
